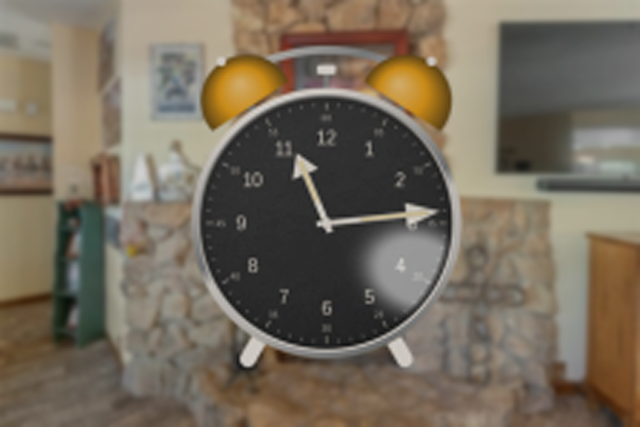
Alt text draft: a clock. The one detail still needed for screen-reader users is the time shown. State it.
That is 11:14
